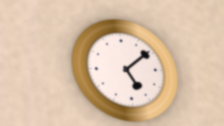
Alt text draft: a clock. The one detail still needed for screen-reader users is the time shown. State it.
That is 5:09
